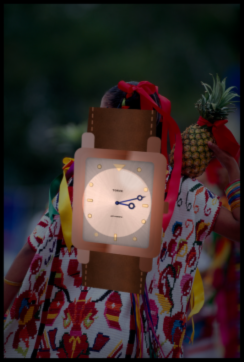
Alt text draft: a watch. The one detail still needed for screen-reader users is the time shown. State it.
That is 3:12
